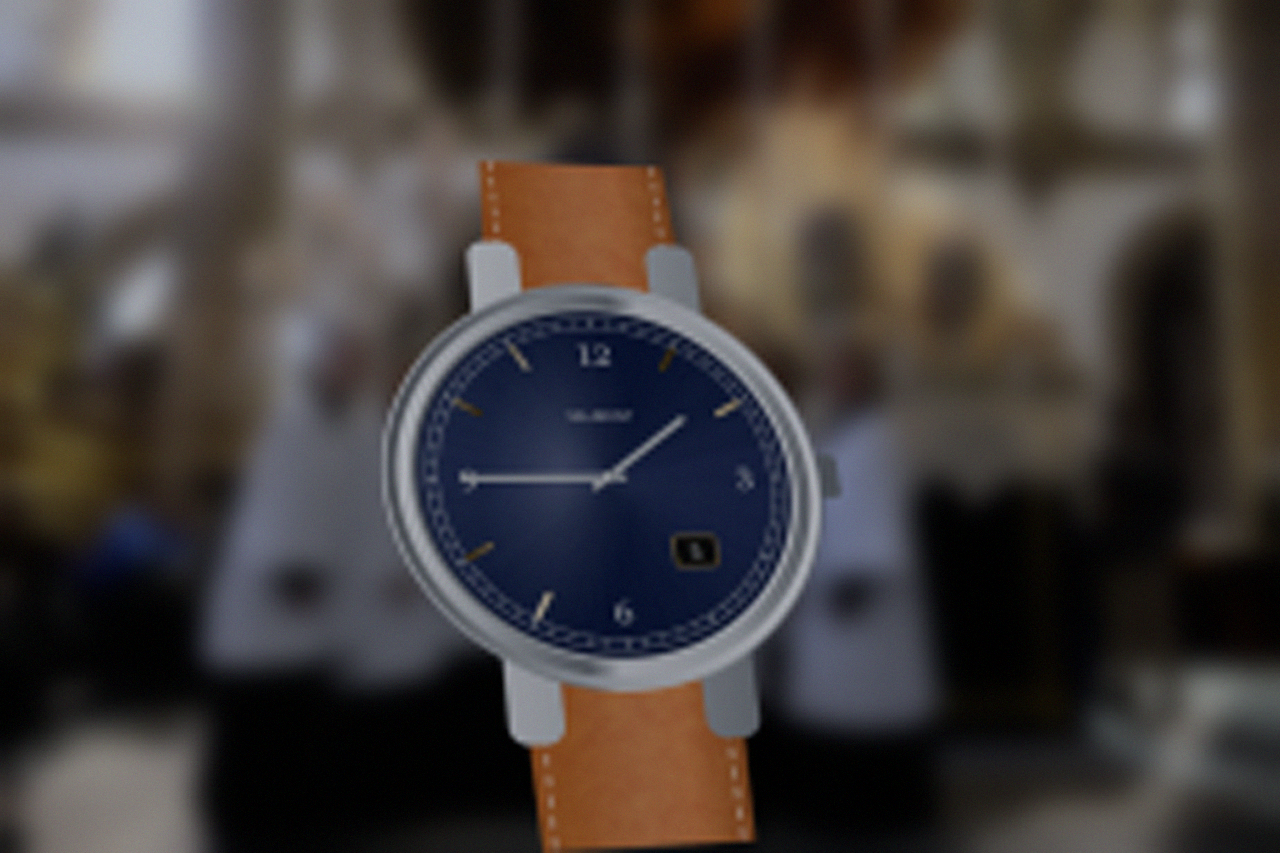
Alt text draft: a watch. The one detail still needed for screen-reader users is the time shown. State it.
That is 1:45
